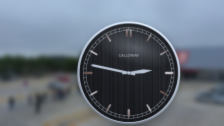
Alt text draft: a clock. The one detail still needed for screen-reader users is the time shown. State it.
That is 2:47
